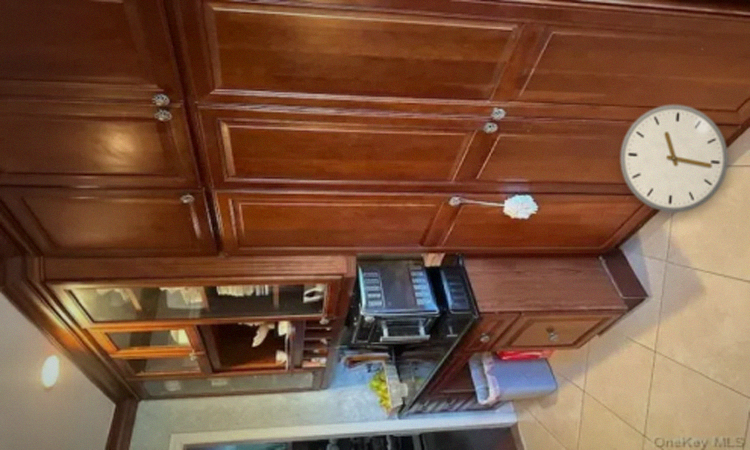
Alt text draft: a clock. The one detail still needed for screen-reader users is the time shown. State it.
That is 11:16
